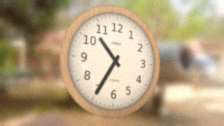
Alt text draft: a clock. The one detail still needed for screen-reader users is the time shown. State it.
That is 10:35
